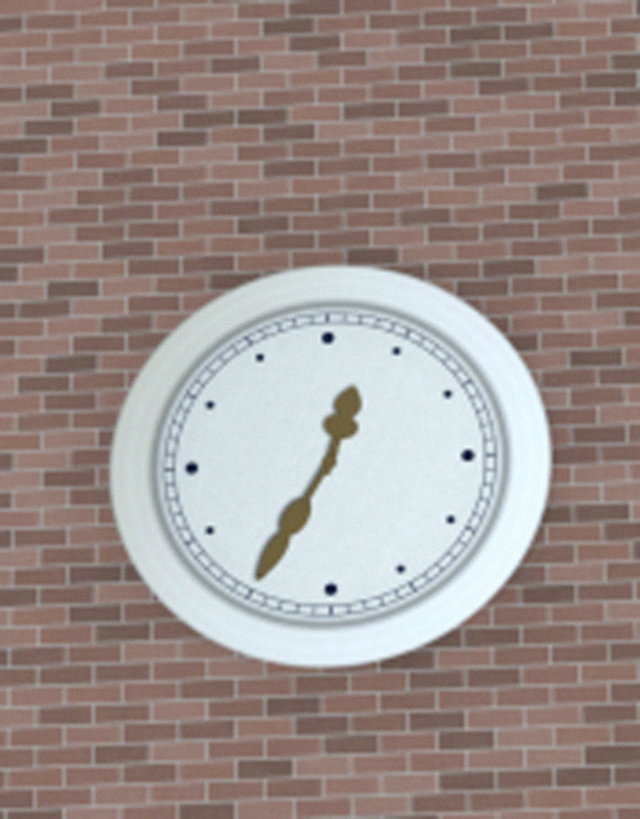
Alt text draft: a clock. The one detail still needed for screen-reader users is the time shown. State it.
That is 12:35
